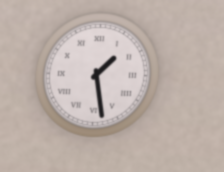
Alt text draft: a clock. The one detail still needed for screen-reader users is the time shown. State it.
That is 1:28
